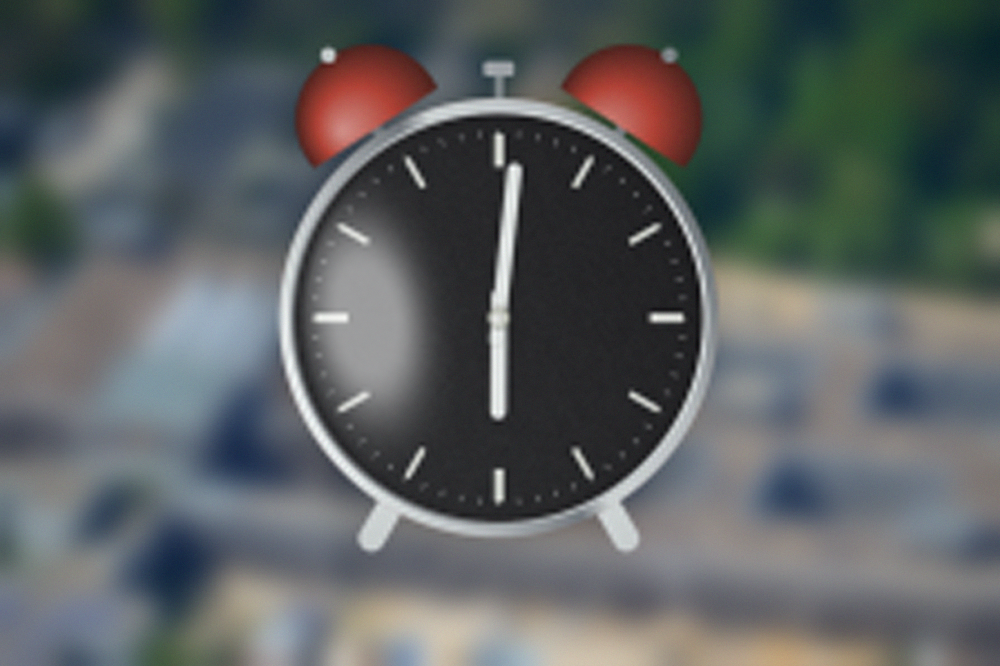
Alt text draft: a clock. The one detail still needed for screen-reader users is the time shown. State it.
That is 6:01
